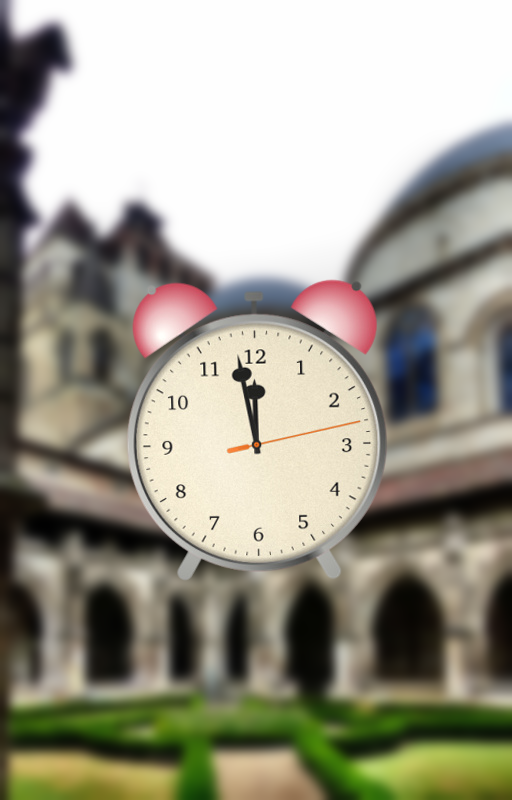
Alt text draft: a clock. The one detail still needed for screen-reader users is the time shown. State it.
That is 11:58:13
